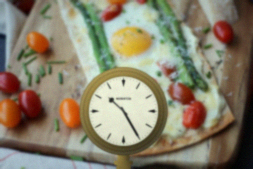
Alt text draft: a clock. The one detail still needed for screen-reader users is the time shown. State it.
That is 10:25
